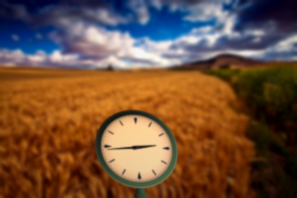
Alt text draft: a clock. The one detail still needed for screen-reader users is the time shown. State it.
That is 2:44
